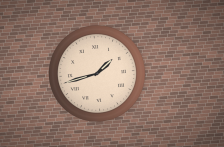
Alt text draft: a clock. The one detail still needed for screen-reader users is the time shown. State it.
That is 1:43
